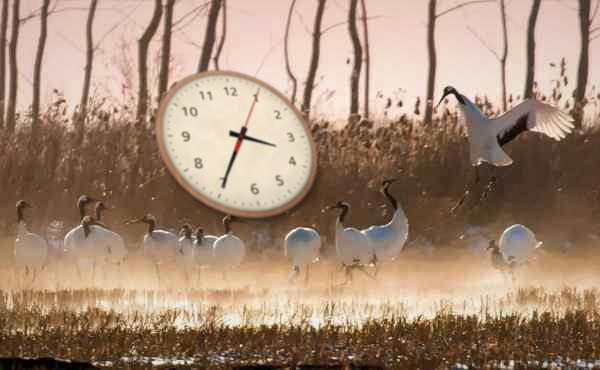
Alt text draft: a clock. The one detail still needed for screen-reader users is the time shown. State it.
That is 3:35:05
